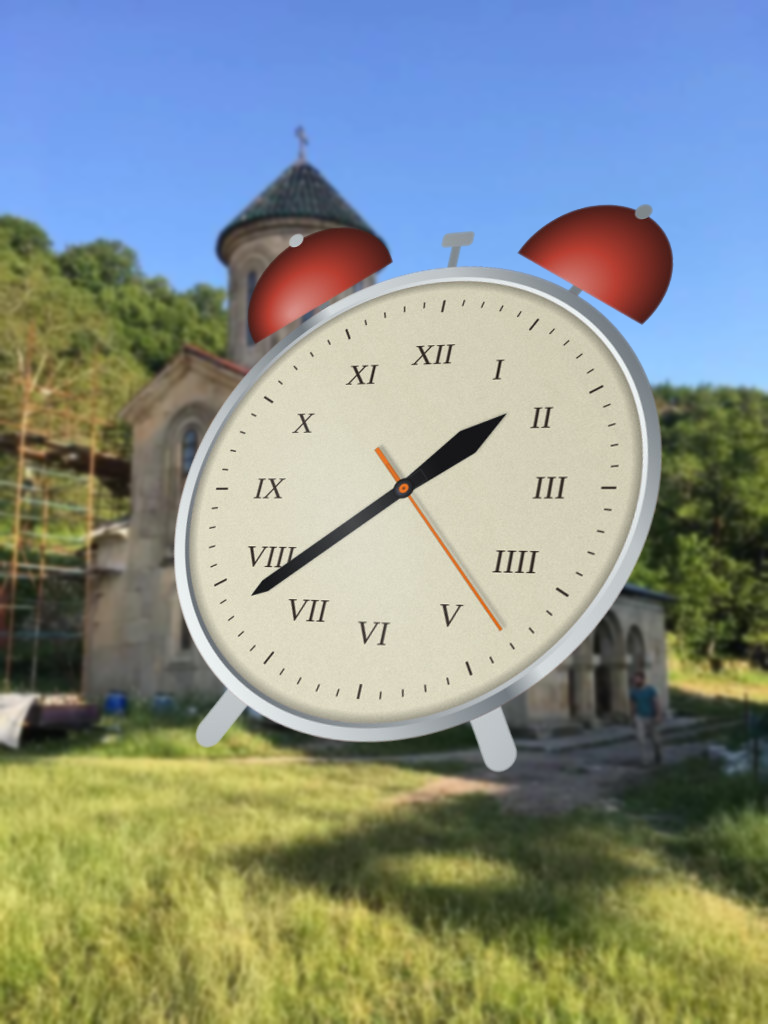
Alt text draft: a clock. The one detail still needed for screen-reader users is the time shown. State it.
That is 1:38:23
